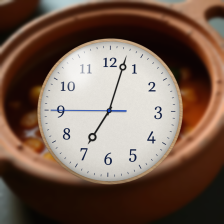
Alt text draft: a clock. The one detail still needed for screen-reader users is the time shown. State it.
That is 7:02:45
